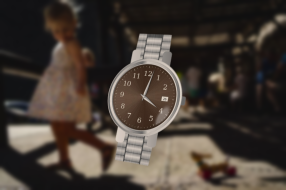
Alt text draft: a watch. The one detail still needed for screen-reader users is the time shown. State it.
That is 4:02
